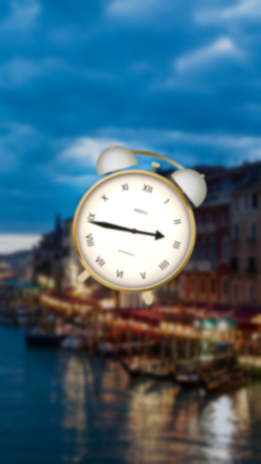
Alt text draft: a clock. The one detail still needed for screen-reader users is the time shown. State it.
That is 2:44
